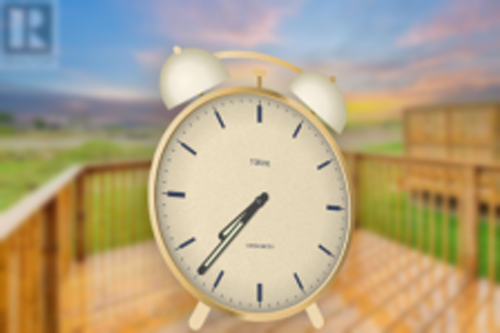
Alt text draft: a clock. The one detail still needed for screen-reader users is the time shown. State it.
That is 7:37
